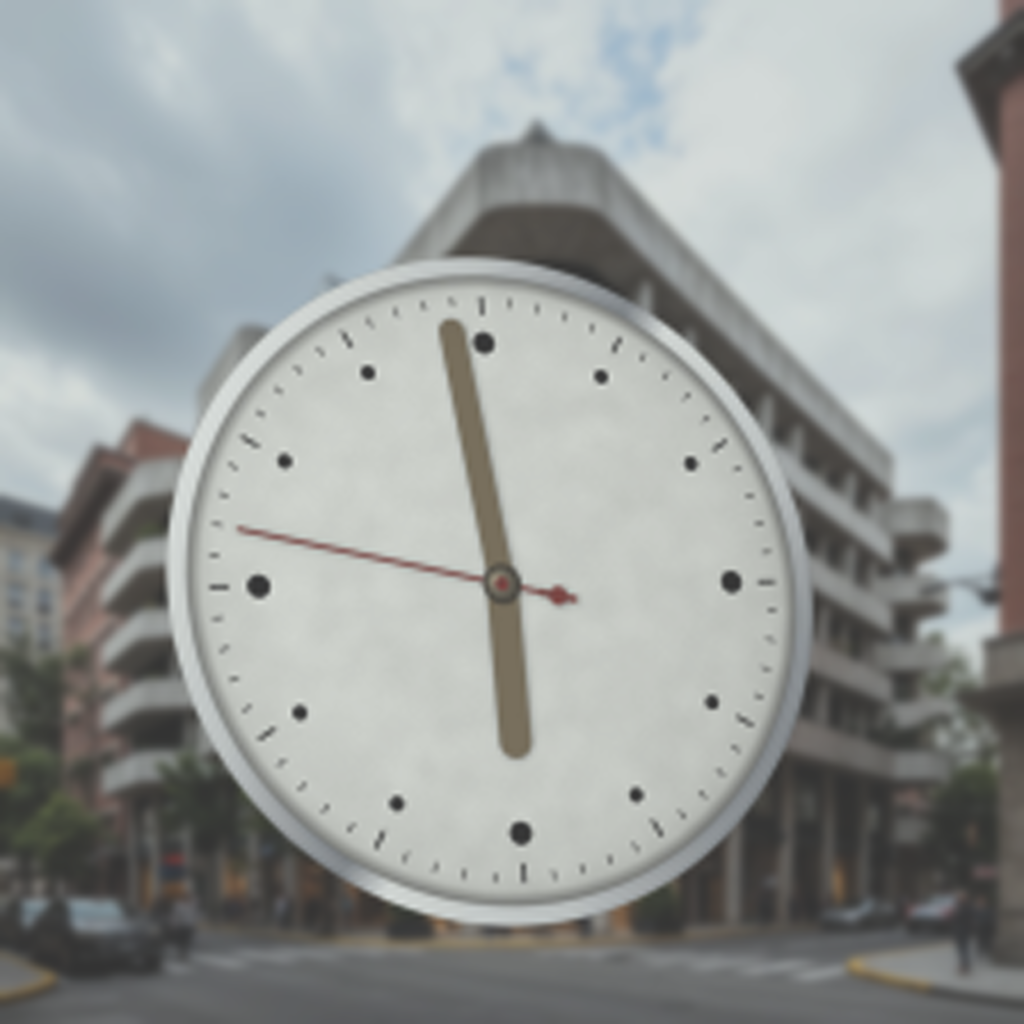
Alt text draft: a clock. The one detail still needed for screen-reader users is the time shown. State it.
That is 5:58:47
